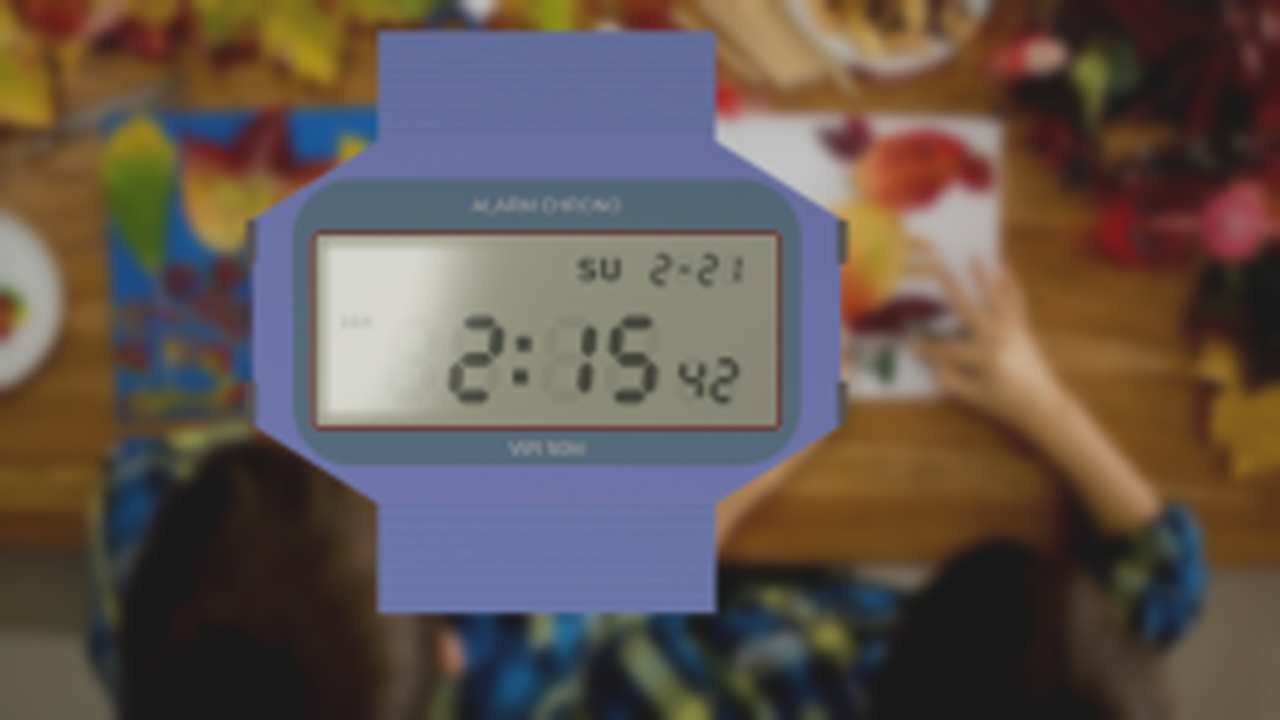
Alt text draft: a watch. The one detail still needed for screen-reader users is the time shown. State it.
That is 2:15:42
